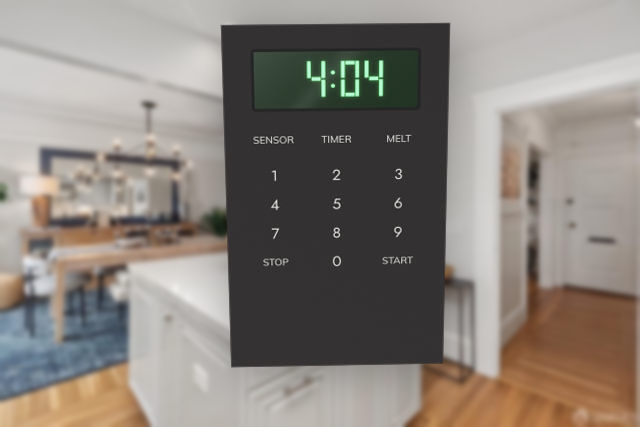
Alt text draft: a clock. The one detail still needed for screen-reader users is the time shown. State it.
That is 4:04
